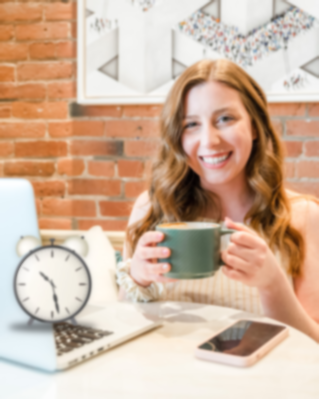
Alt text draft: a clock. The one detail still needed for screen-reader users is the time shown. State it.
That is 10:28
